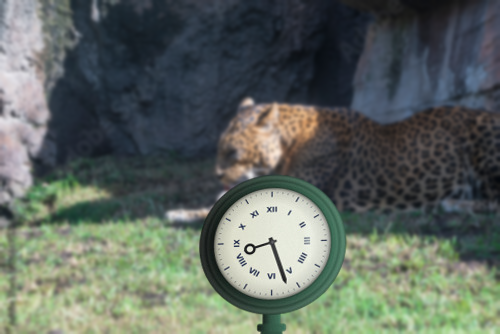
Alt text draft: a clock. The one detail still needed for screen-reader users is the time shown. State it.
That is 8:27
